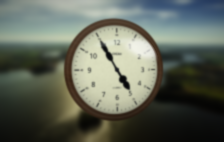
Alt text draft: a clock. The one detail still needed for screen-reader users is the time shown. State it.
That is 4:55
